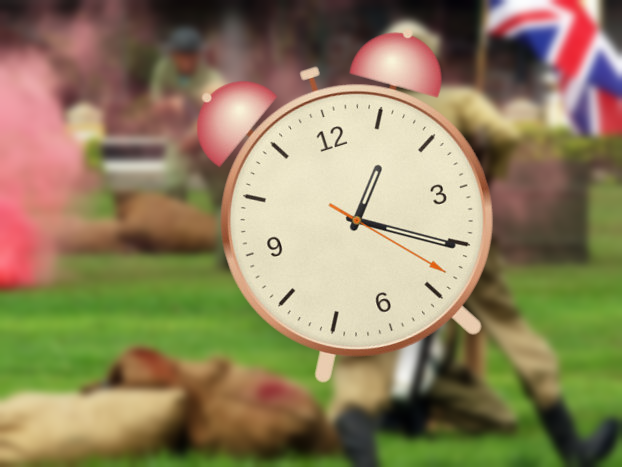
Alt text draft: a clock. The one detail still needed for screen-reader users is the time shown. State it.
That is 1:20:23
